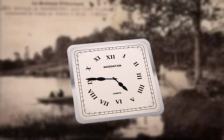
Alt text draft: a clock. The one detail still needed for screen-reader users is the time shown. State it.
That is 4:46
